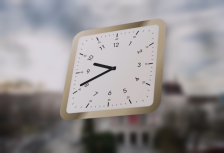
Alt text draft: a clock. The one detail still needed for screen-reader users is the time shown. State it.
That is 9:41
